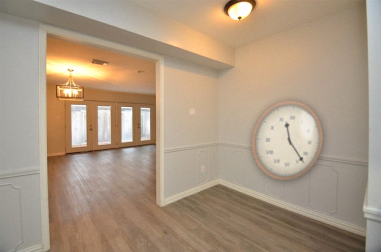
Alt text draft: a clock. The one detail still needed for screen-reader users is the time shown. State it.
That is 11:23
